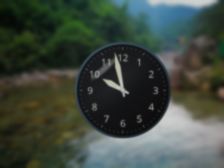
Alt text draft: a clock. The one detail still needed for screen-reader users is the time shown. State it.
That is 9:58
